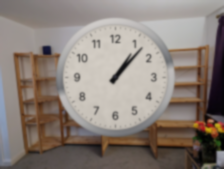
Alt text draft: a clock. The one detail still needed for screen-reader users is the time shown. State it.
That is 1:07
